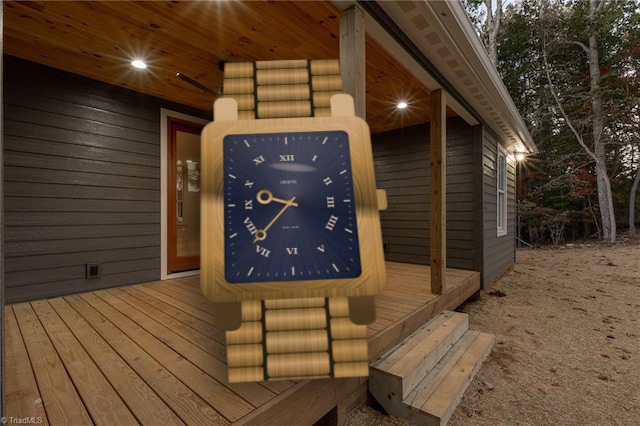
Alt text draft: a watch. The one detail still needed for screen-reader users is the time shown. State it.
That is 9:37
